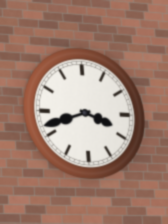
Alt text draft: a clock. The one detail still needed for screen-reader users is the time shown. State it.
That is 3:42
